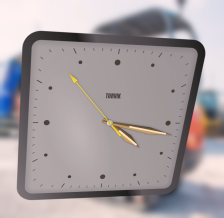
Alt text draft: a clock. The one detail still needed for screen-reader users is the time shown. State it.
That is 4:16:53
